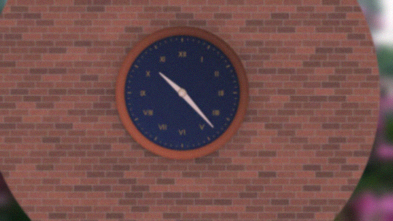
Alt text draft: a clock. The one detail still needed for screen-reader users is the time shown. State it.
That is 10:23
